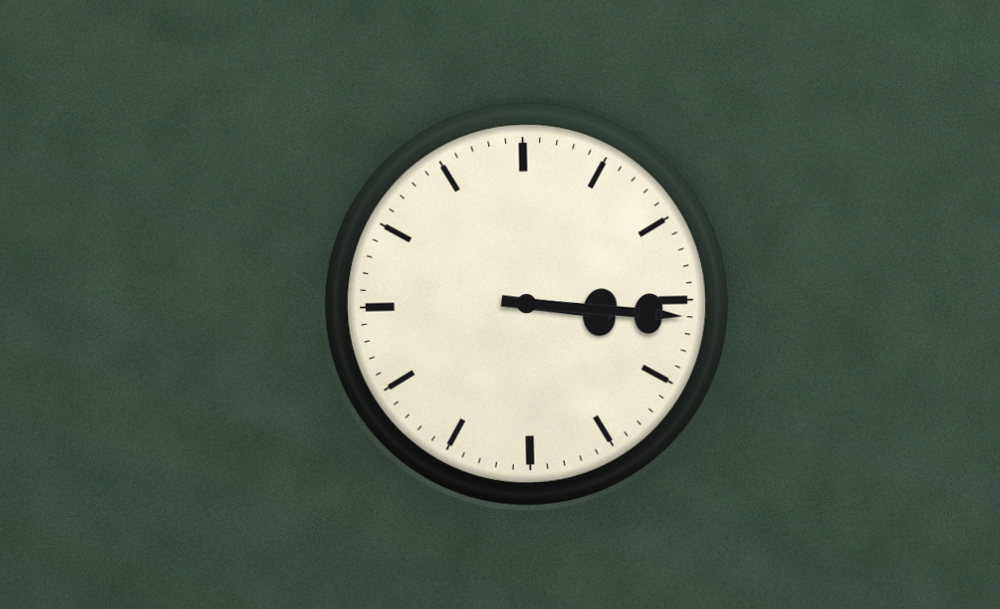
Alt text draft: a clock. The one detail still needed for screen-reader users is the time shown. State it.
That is 3:16
